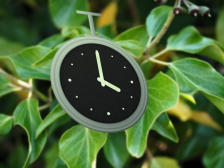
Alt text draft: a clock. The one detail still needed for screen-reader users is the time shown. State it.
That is 4:00
